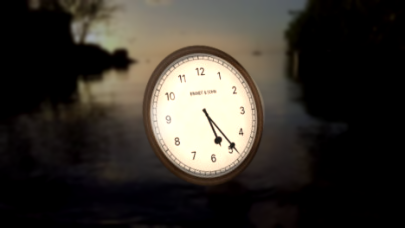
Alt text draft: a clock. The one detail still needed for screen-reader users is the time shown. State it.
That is 5:24
